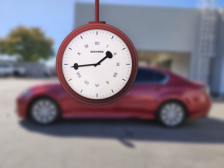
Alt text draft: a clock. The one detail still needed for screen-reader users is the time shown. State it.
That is 1:44
